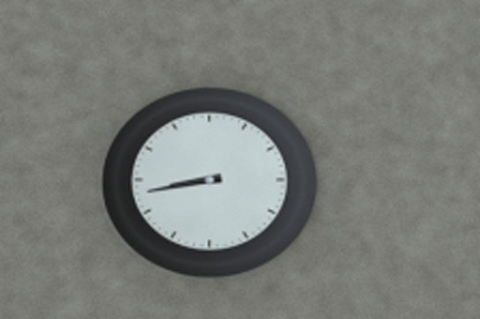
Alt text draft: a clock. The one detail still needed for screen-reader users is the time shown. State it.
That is 8:43
